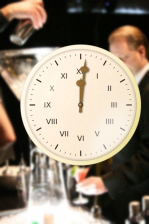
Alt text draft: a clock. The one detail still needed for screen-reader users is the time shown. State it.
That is 12:01
